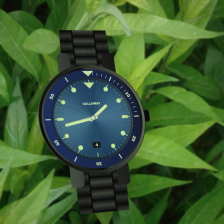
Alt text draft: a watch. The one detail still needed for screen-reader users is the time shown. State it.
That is 1:43
